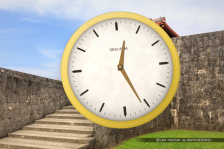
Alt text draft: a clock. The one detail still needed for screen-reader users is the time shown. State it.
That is 12:26
